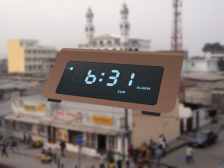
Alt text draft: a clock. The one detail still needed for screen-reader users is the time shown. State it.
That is 6:31
